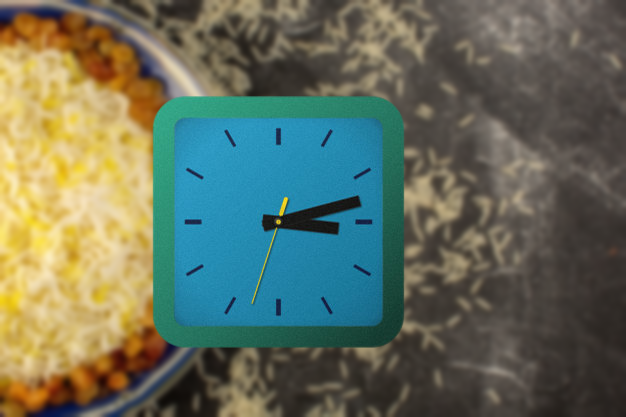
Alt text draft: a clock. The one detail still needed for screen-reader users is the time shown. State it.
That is 3:12:33
